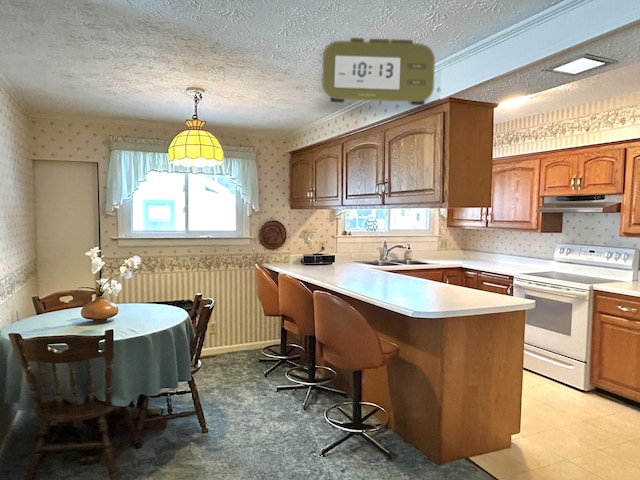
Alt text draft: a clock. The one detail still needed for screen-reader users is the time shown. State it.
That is 10:13
